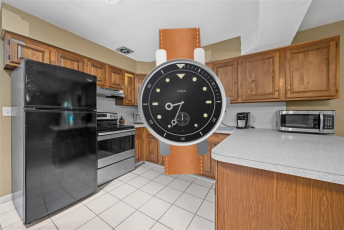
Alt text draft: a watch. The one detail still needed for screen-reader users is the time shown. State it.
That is 8:34
